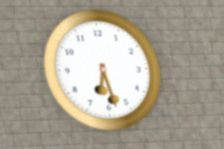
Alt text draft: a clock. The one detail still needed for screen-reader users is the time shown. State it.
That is 6:28
